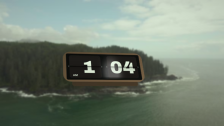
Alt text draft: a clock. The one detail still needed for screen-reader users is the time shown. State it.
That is 1:04
